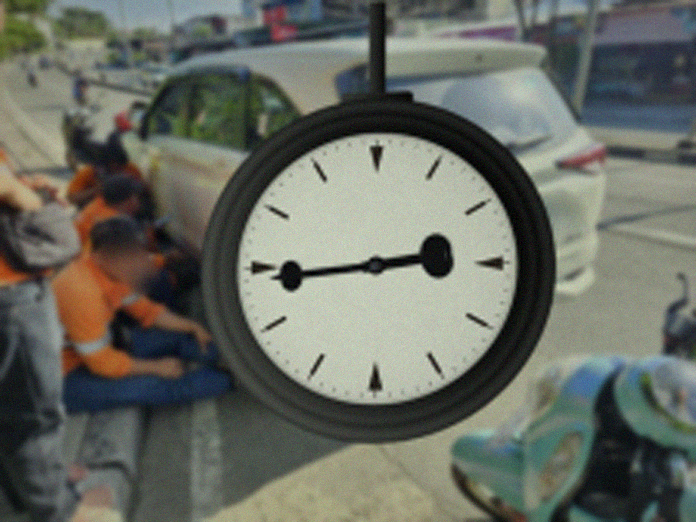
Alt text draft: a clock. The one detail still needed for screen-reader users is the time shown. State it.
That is 2:44
